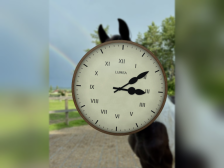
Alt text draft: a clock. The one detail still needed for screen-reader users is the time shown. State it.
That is 3:09
